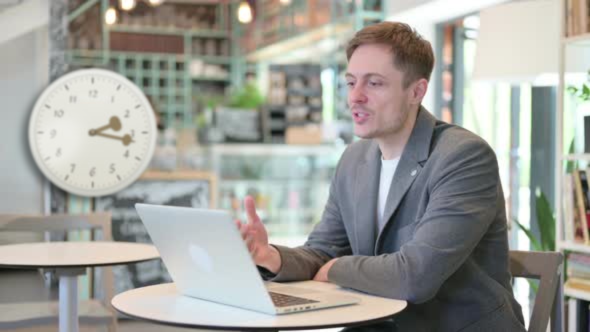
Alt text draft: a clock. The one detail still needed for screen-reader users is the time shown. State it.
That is 2:17
